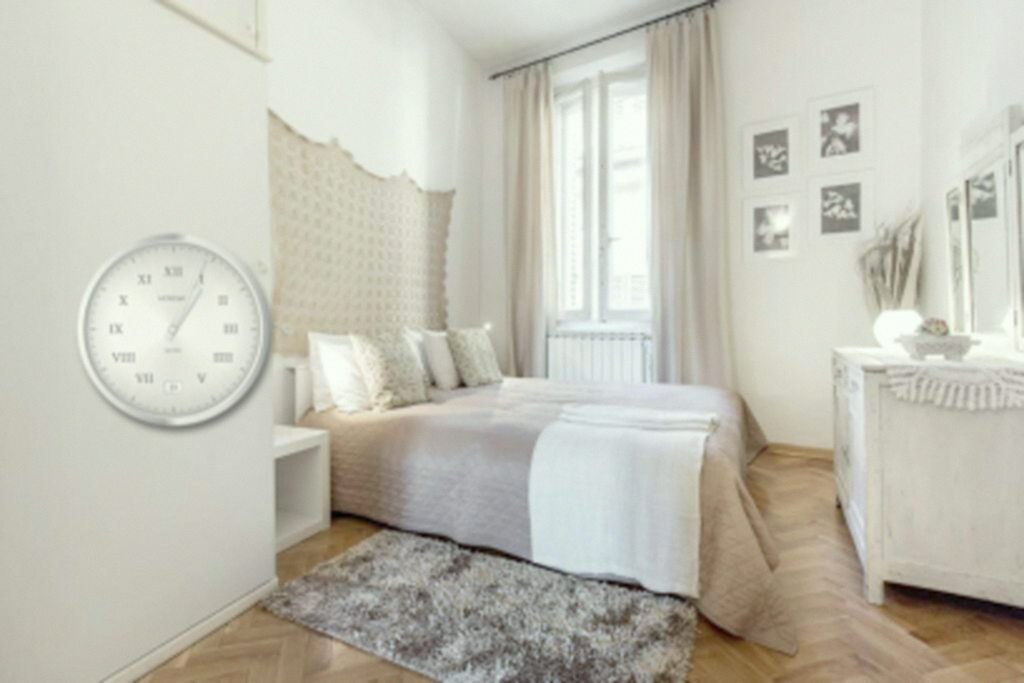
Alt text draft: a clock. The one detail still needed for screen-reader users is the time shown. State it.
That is 1:04
